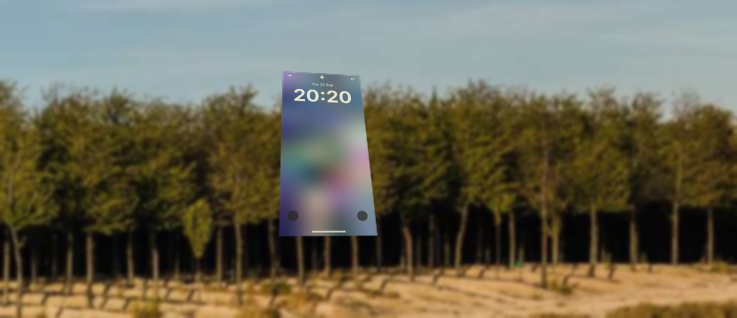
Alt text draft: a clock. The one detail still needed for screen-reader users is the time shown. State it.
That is 20:20
